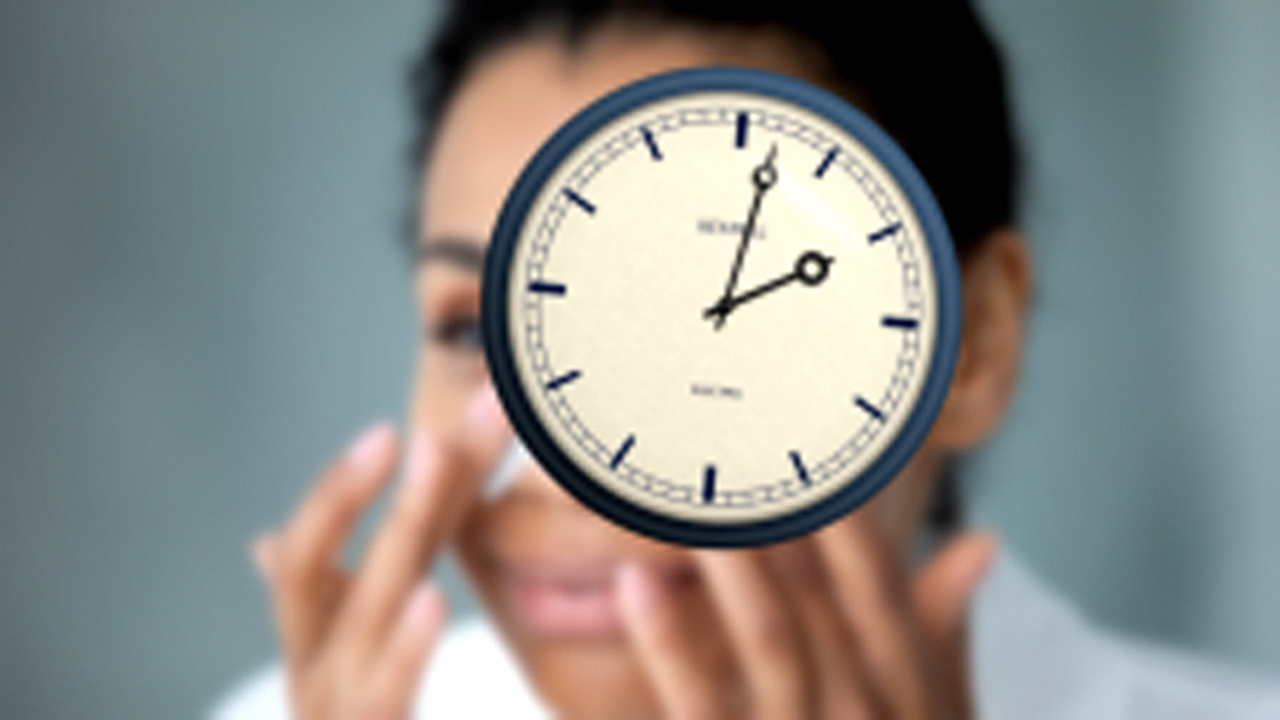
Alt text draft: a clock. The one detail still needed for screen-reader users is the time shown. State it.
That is 2:02
